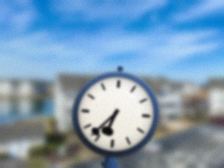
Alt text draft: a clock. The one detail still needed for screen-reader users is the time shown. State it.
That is 6:37
